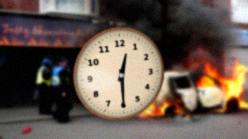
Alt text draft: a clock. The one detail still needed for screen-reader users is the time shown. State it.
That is 12:30
